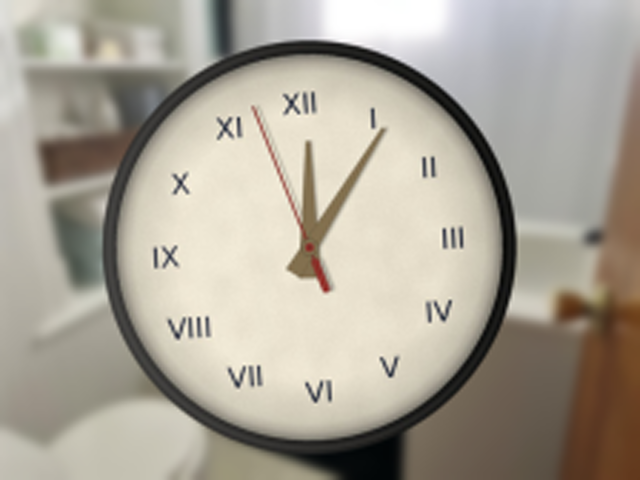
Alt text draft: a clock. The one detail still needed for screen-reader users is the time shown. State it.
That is 12:05:57
